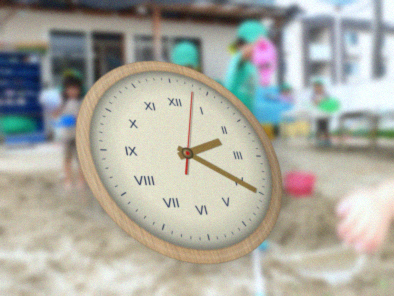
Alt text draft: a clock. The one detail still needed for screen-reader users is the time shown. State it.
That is 2:20:03
